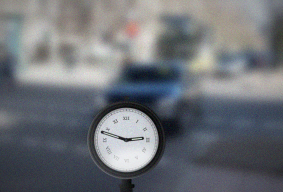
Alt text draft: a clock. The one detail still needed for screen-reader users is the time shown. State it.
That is 2:48
